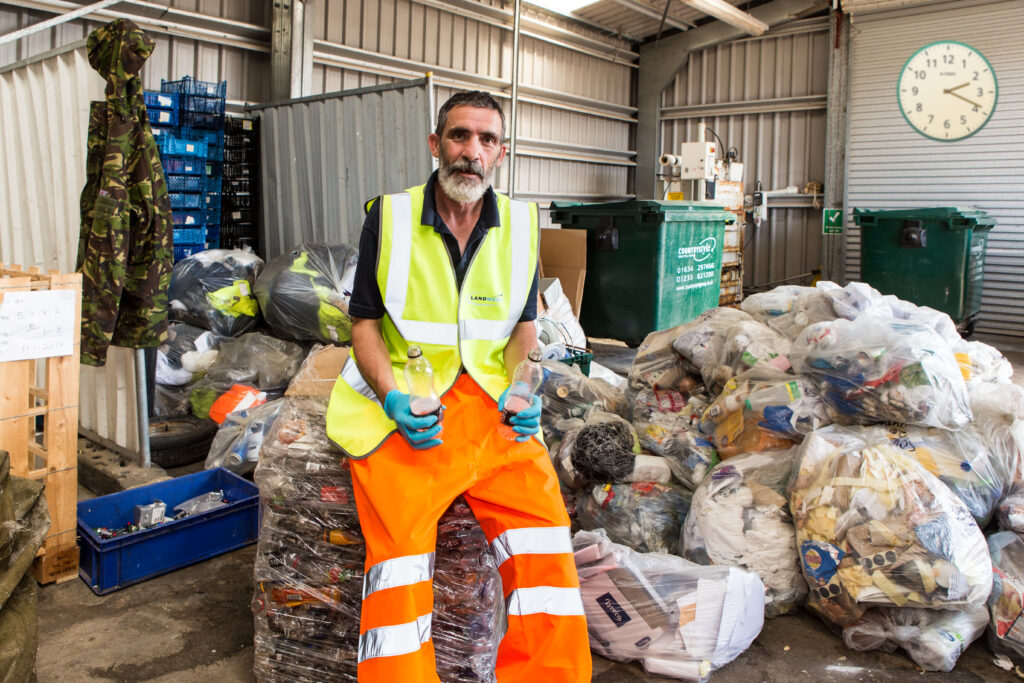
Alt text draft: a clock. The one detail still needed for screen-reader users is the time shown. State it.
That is 2:19
